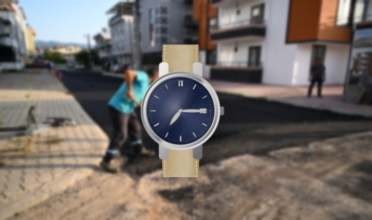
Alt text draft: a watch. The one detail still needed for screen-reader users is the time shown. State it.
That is 7:15
